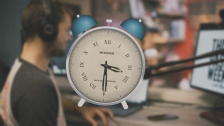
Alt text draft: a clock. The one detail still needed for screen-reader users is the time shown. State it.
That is 3:30
